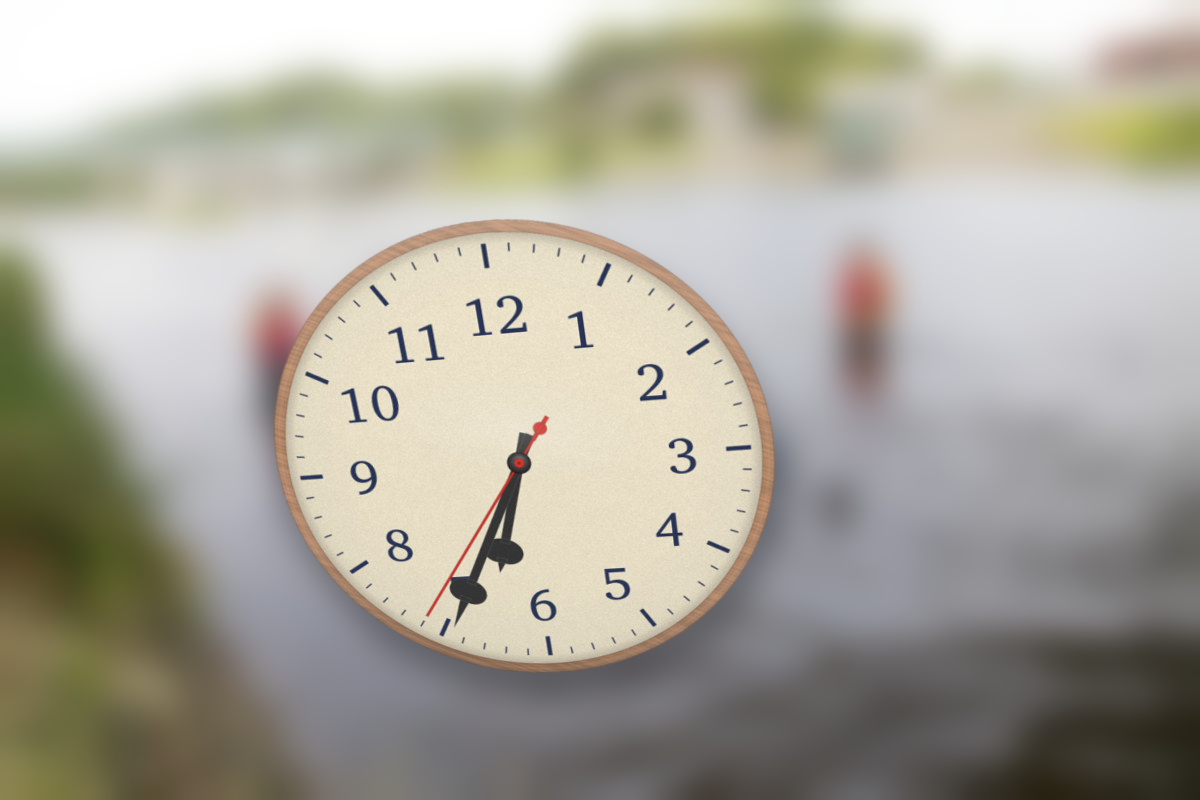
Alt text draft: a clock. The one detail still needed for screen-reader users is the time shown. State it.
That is 6:34:36
